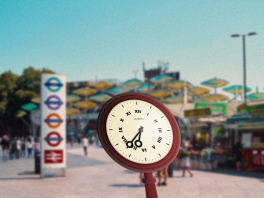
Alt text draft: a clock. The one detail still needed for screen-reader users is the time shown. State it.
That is 6:37
